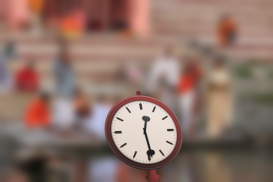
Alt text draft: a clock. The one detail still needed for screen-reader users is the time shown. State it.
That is 12:29
